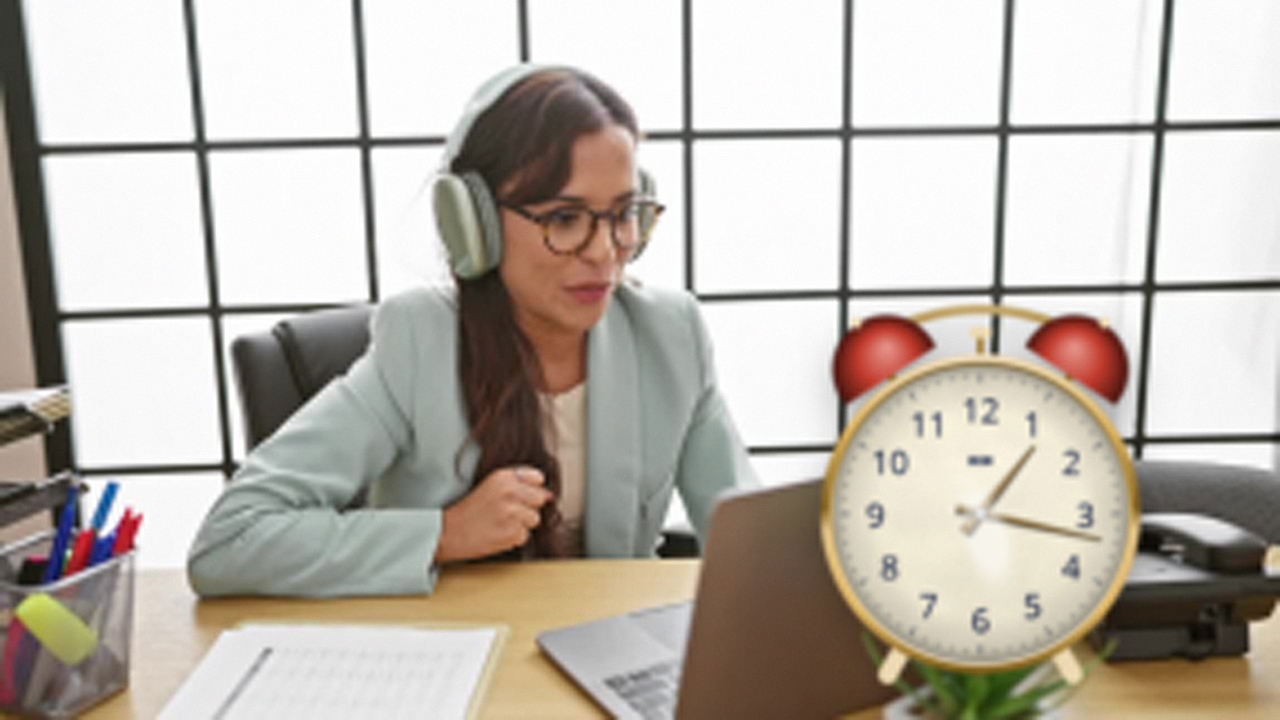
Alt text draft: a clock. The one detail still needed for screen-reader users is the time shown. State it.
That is 1:17
